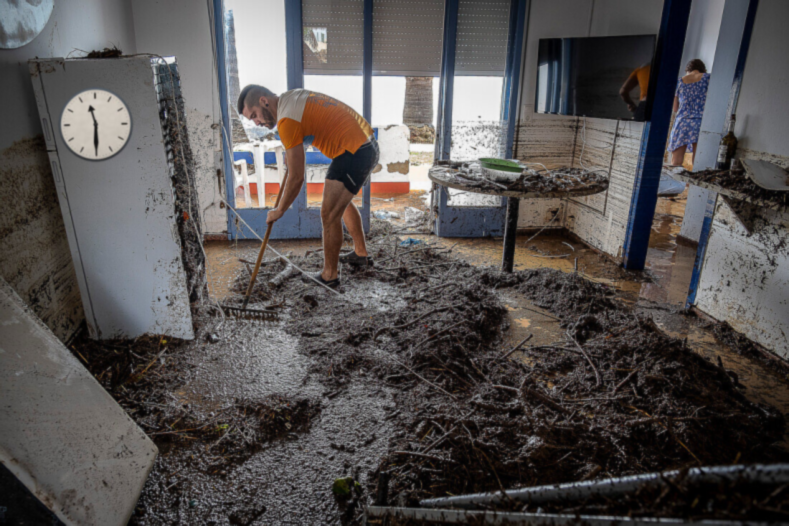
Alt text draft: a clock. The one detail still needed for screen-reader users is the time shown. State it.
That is 11:30
